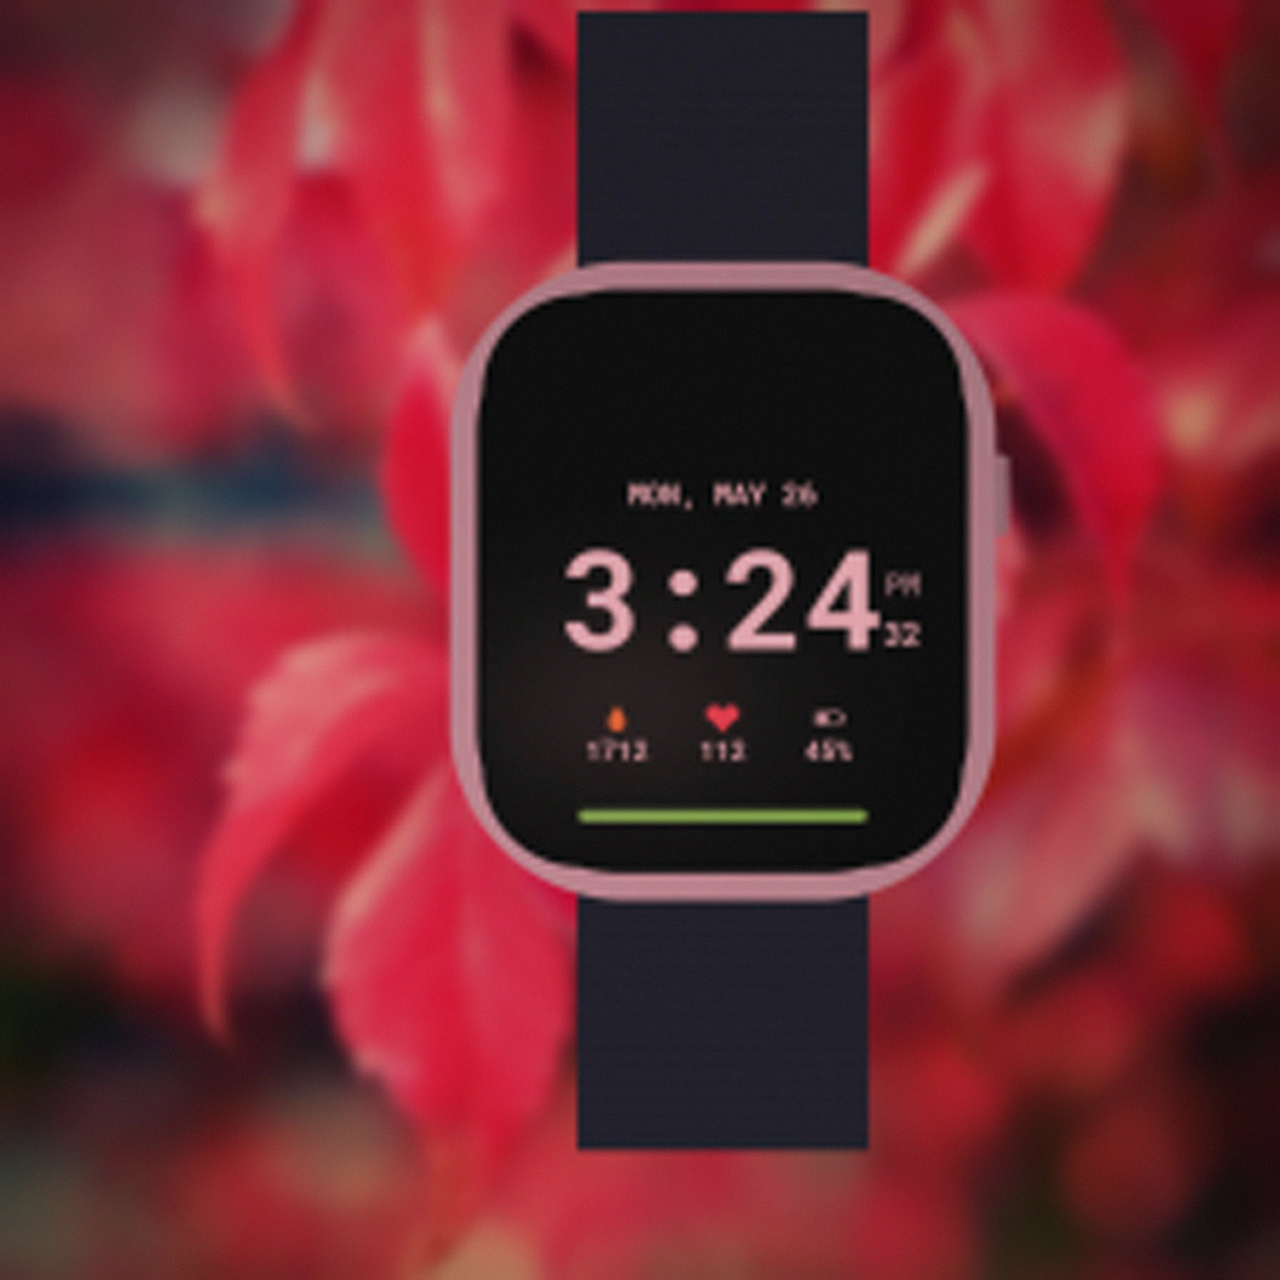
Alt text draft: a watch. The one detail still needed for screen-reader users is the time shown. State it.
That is 3:24
